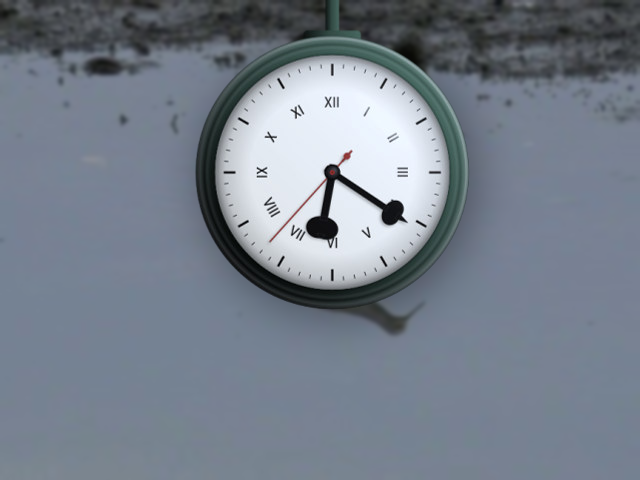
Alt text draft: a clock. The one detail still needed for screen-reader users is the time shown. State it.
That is 6:20:37
